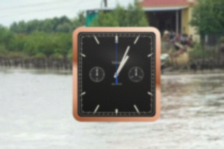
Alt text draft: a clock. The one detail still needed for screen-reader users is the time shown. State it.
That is 1:04
